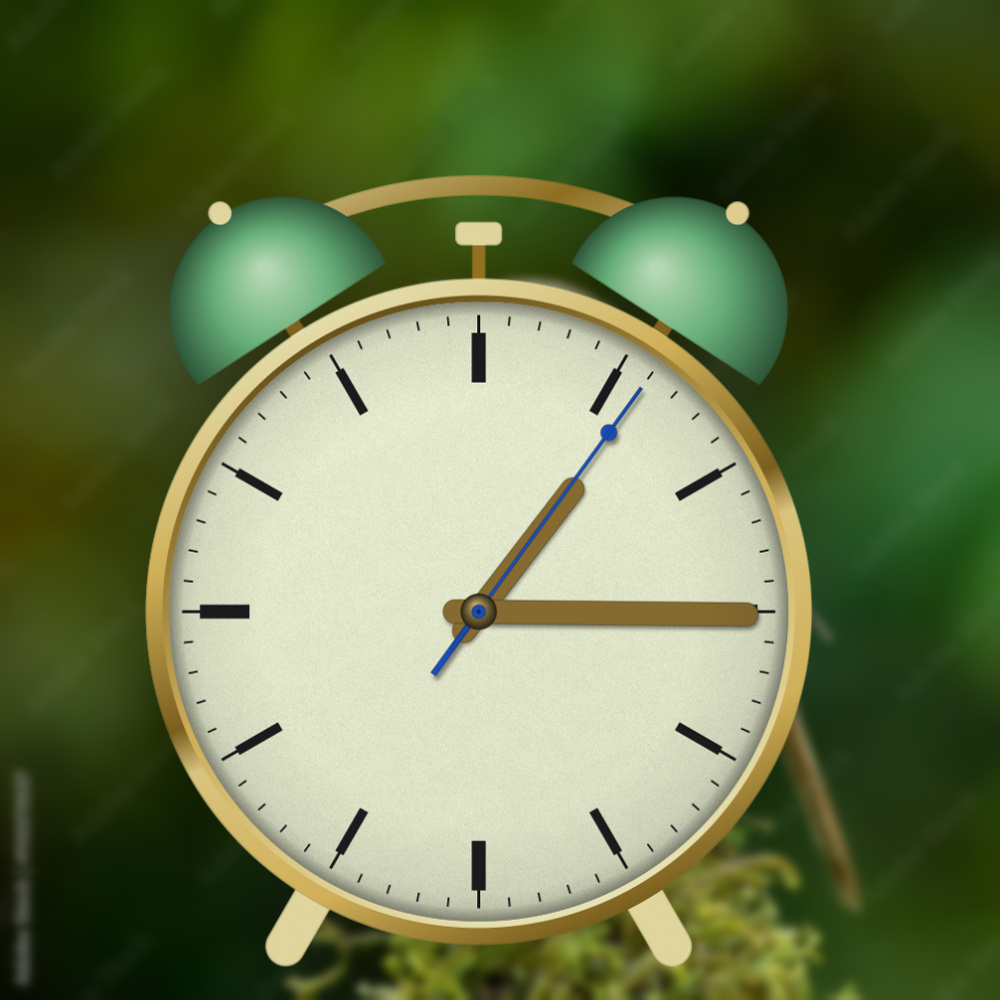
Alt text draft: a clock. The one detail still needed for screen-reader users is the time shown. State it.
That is 1:15:06
